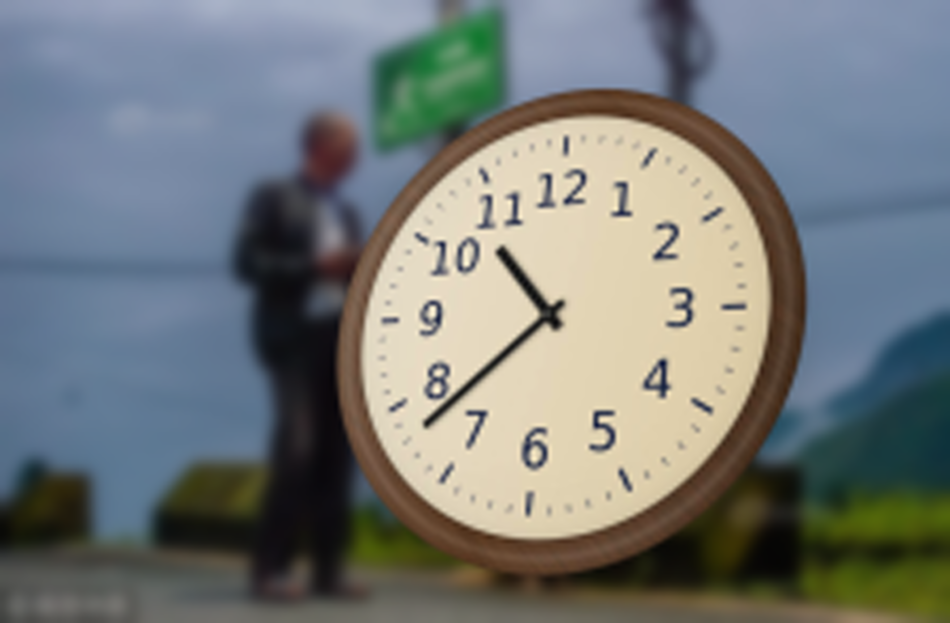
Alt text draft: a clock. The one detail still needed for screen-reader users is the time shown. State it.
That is 10:38
